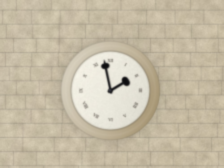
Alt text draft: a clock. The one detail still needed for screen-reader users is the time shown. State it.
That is 1:58
